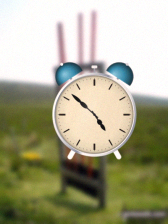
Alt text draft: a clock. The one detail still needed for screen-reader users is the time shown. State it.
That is 4:52
